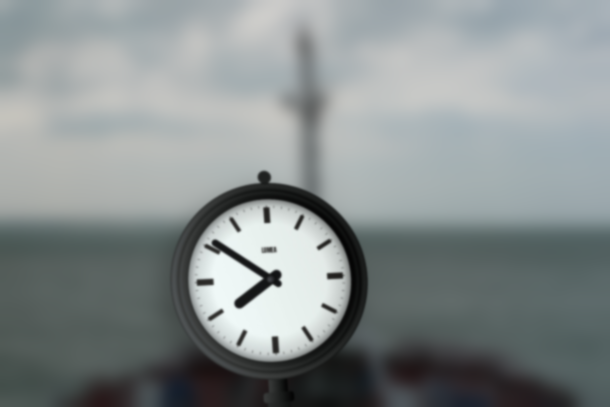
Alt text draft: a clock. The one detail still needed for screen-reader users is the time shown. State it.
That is 7:51
